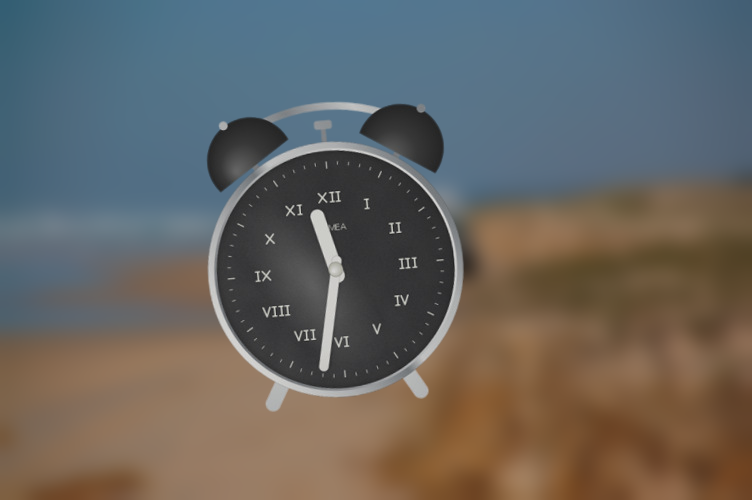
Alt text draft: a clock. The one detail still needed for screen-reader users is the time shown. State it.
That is 11:32
